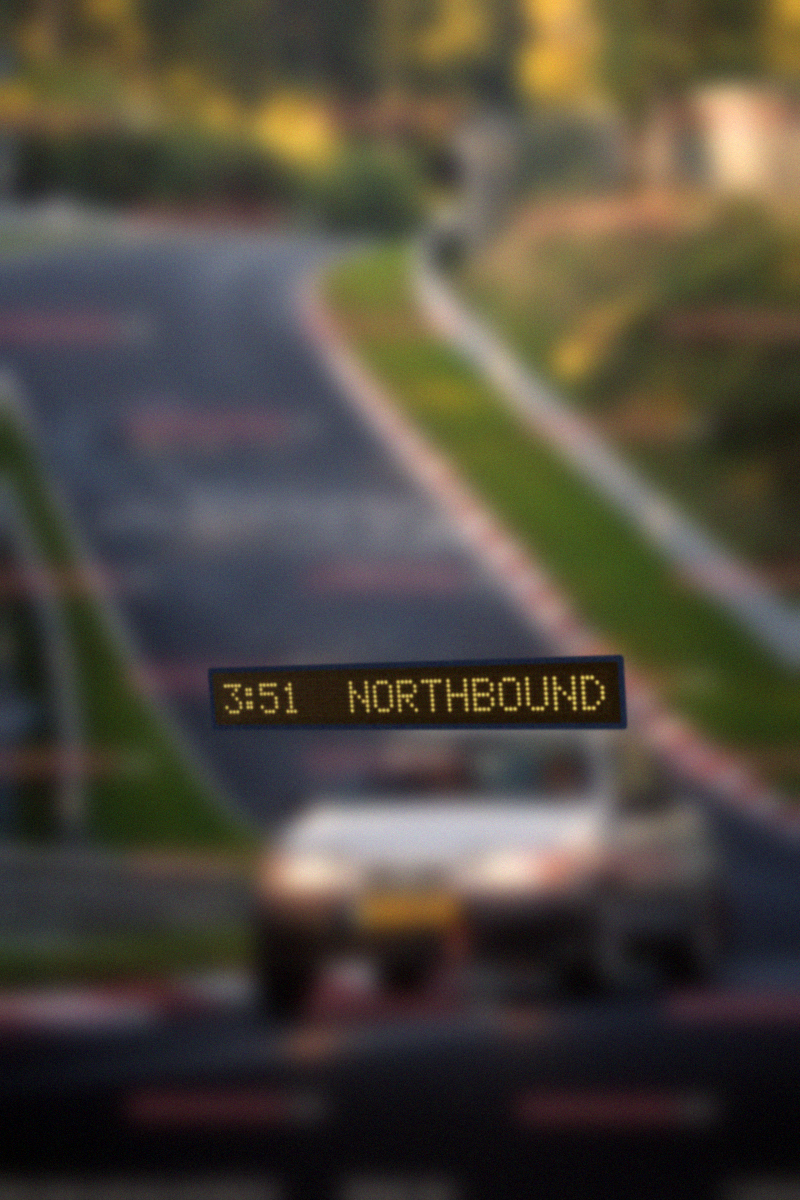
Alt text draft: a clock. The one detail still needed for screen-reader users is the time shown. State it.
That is 3:51
